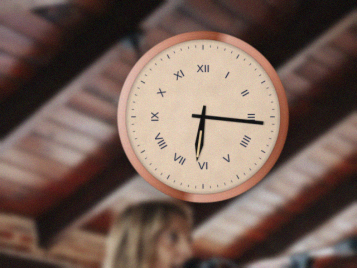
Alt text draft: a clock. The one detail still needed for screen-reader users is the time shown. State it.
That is 6:16
